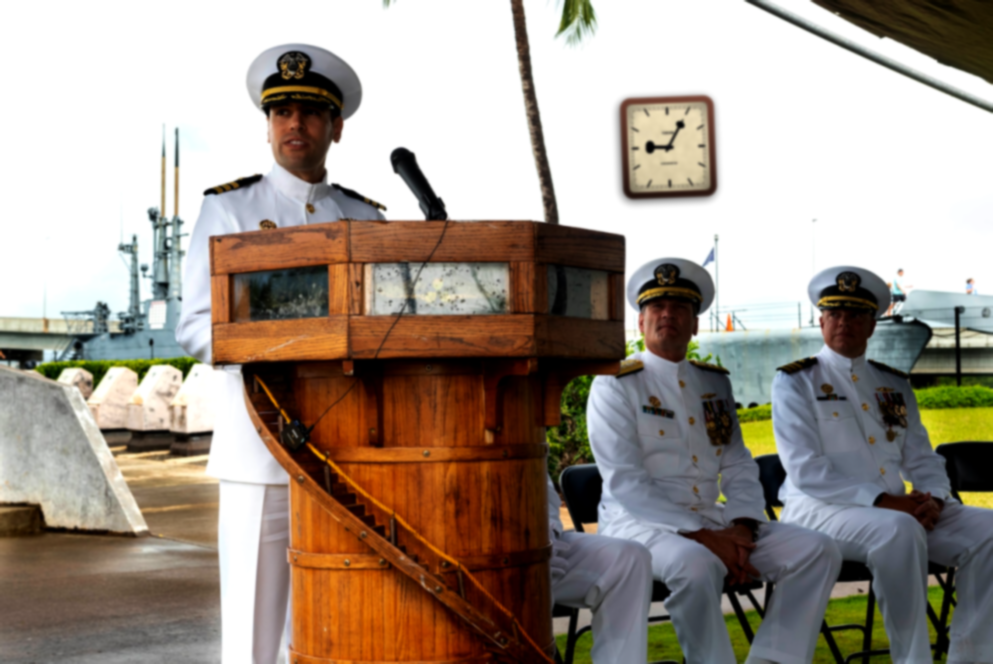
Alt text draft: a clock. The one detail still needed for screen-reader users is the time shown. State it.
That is 9:05
